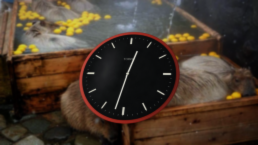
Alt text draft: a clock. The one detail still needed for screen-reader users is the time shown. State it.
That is 12:32
